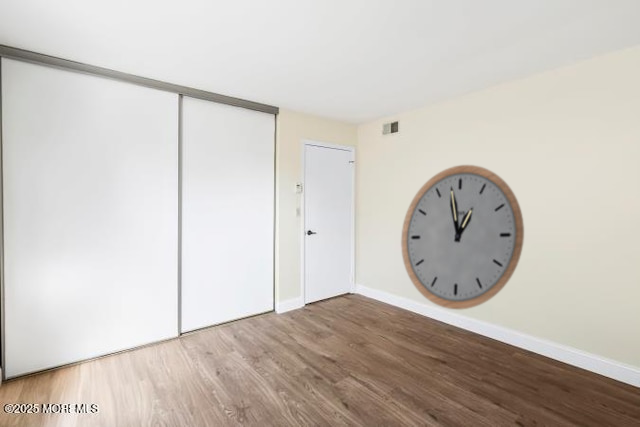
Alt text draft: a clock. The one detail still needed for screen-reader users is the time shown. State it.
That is 12:58
